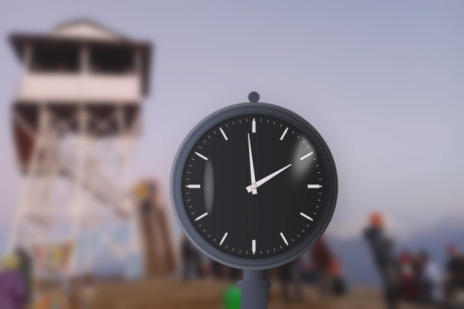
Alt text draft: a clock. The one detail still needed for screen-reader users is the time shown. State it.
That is 1:59
